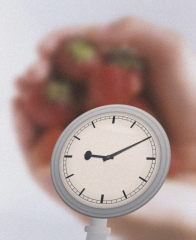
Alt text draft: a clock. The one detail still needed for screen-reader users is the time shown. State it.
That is 9:10
